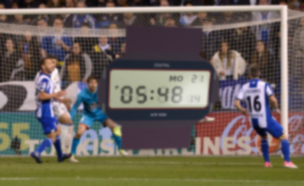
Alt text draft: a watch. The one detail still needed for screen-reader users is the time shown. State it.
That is 5:48
